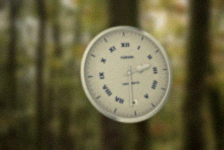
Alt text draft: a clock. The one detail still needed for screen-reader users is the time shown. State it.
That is 2:31
